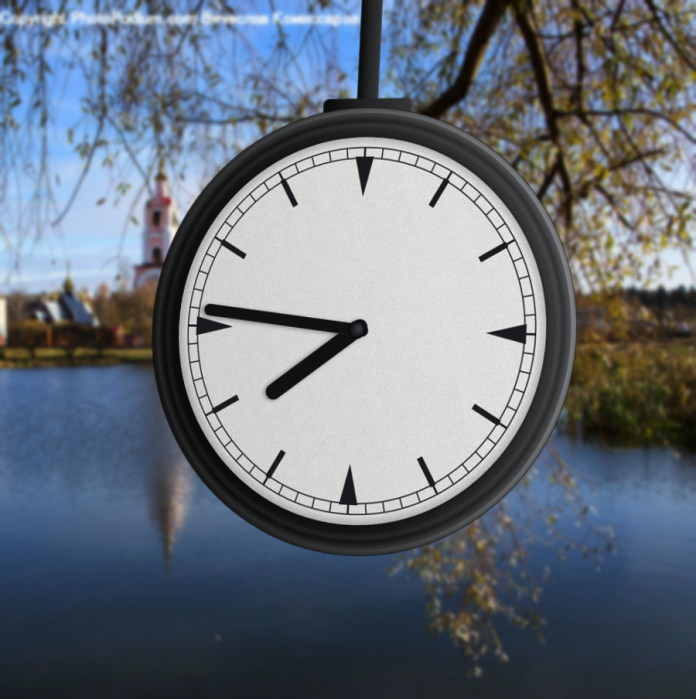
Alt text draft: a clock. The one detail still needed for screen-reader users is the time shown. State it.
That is 7:46
